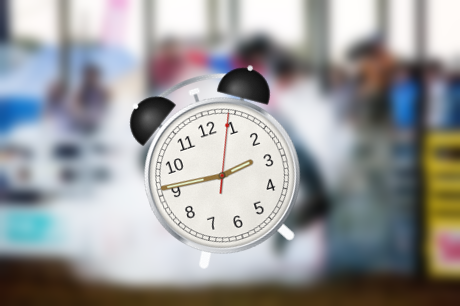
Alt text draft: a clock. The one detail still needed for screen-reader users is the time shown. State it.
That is 2:46:04
